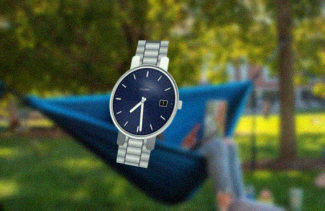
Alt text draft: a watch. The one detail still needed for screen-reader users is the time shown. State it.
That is 7:29
